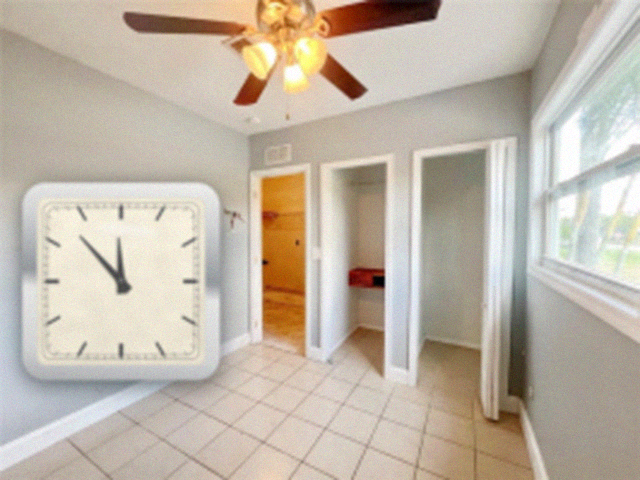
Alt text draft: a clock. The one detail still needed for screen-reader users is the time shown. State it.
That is 11:53
